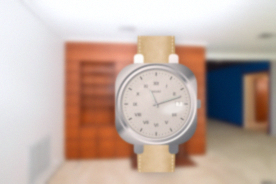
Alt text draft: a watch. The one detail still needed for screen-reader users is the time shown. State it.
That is 11:12
